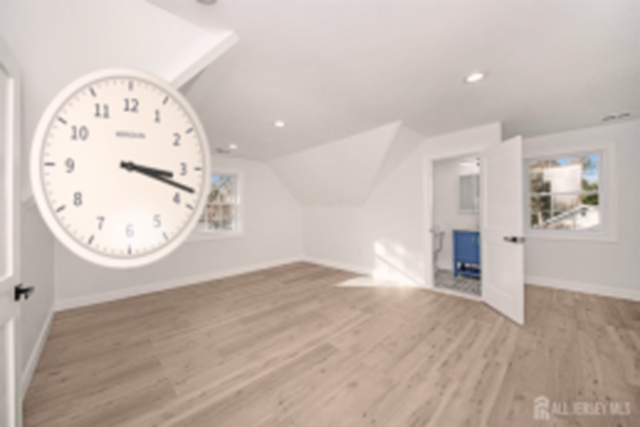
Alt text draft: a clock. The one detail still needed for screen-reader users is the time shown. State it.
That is 3:18
